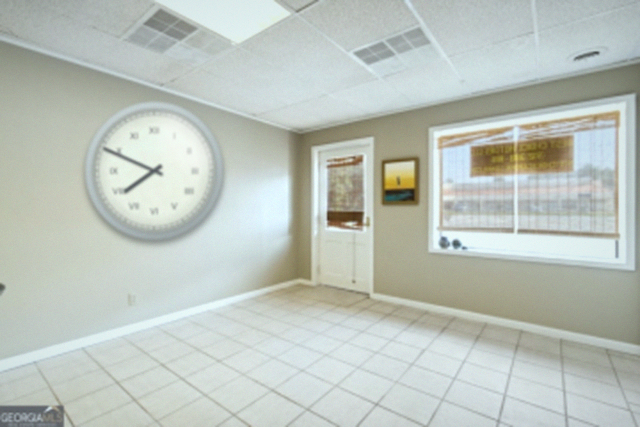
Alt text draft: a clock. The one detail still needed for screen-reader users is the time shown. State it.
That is 7:49
